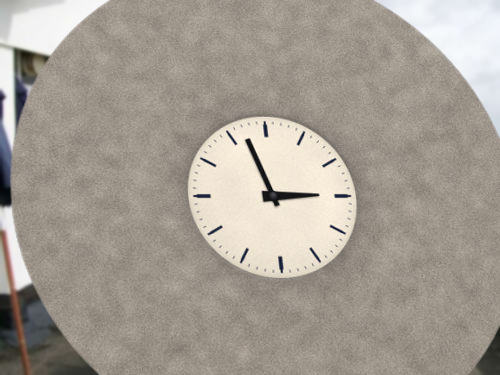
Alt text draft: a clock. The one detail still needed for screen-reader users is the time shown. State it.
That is 2:57
